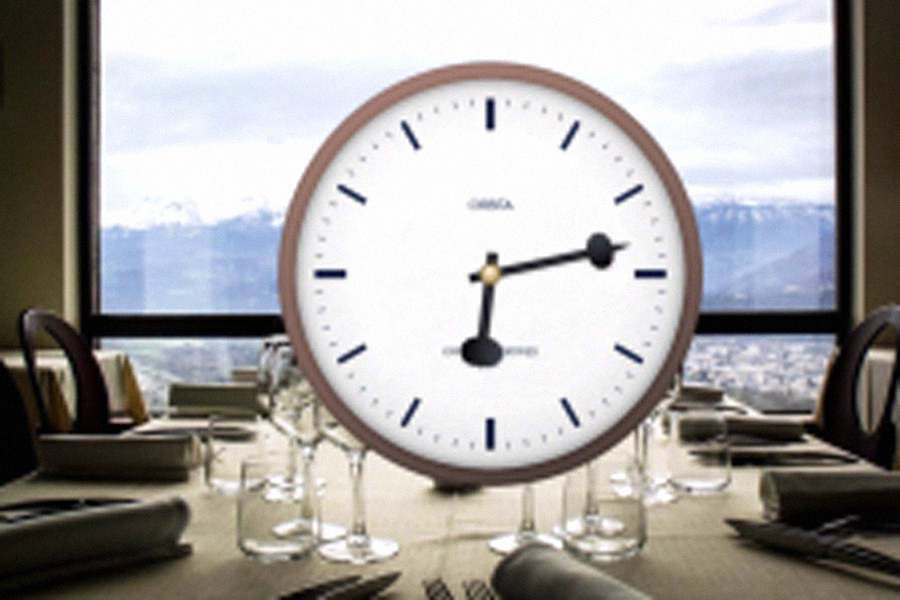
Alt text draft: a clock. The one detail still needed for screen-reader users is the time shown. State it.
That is 6:13
